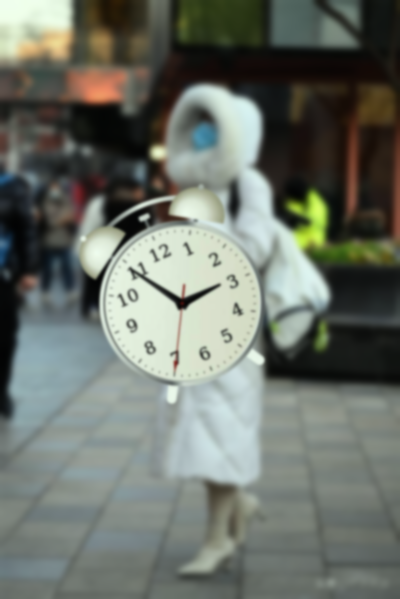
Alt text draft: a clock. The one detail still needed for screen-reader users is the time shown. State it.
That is 2:54:35
